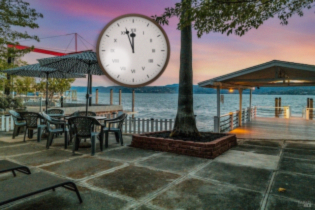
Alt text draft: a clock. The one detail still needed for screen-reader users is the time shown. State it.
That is 11:57
